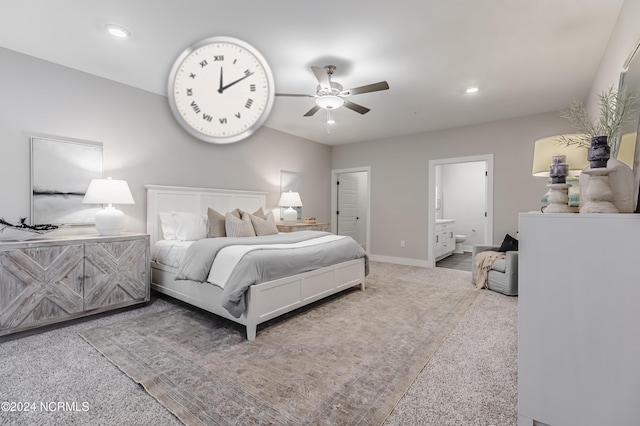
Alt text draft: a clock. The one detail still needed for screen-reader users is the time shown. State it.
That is 12:11
